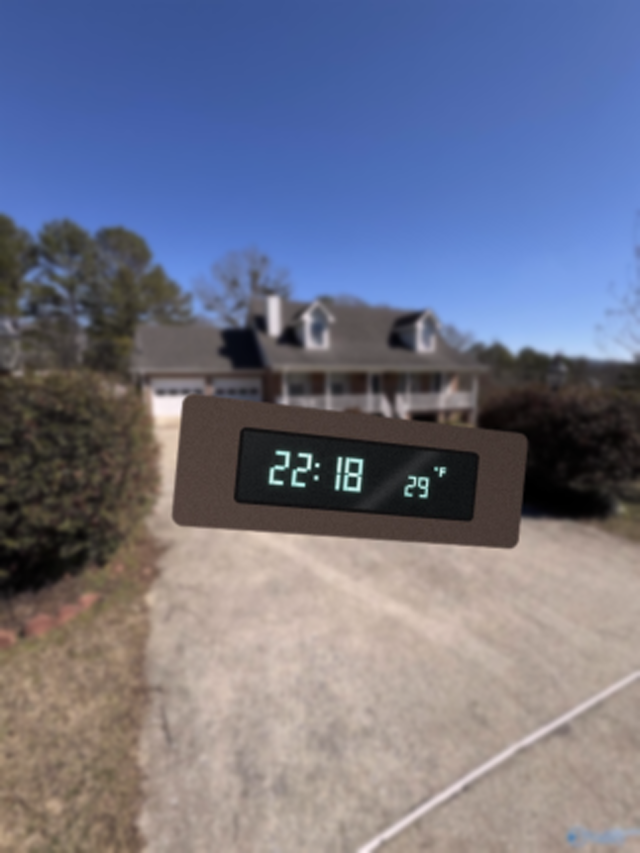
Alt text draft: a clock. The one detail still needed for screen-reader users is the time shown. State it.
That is 22:18
